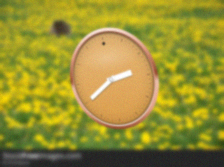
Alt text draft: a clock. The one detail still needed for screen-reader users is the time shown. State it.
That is 2:40
